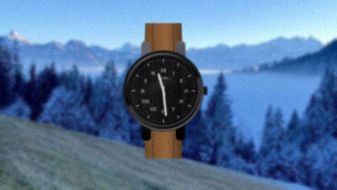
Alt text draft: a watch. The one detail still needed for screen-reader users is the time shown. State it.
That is 11:29
